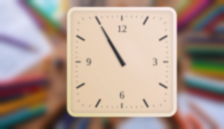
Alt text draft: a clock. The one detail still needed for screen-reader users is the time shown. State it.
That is 10:55
